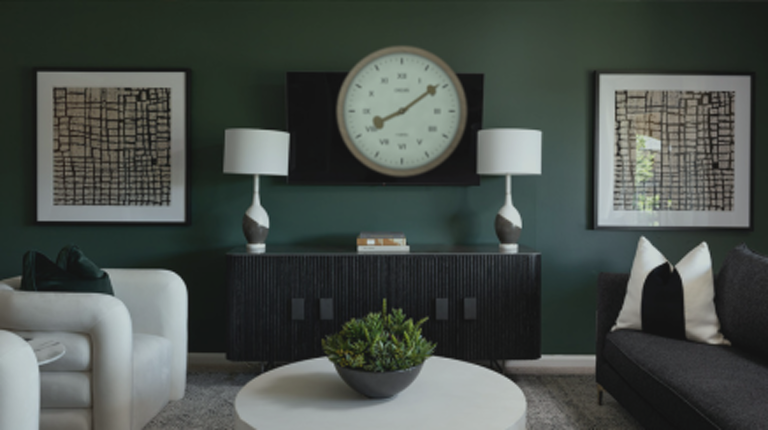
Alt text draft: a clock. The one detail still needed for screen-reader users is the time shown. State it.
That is 8:09
